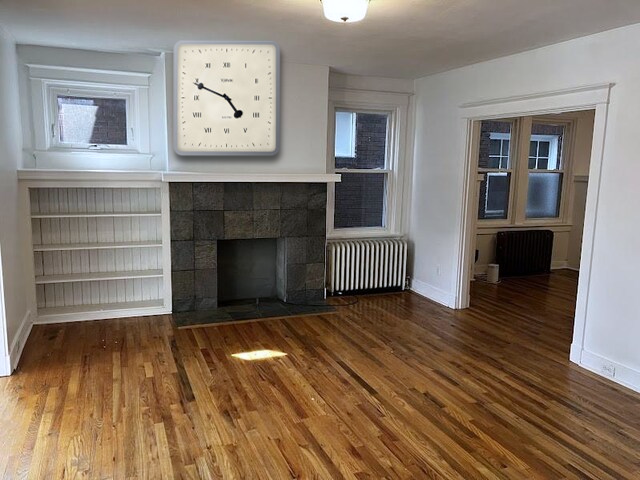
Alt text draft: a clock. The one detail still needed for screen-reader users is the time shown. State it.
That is 4:49
